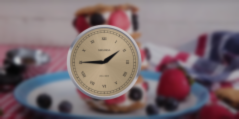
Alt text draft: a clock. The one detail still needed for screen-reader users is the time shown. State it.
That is 1:45
